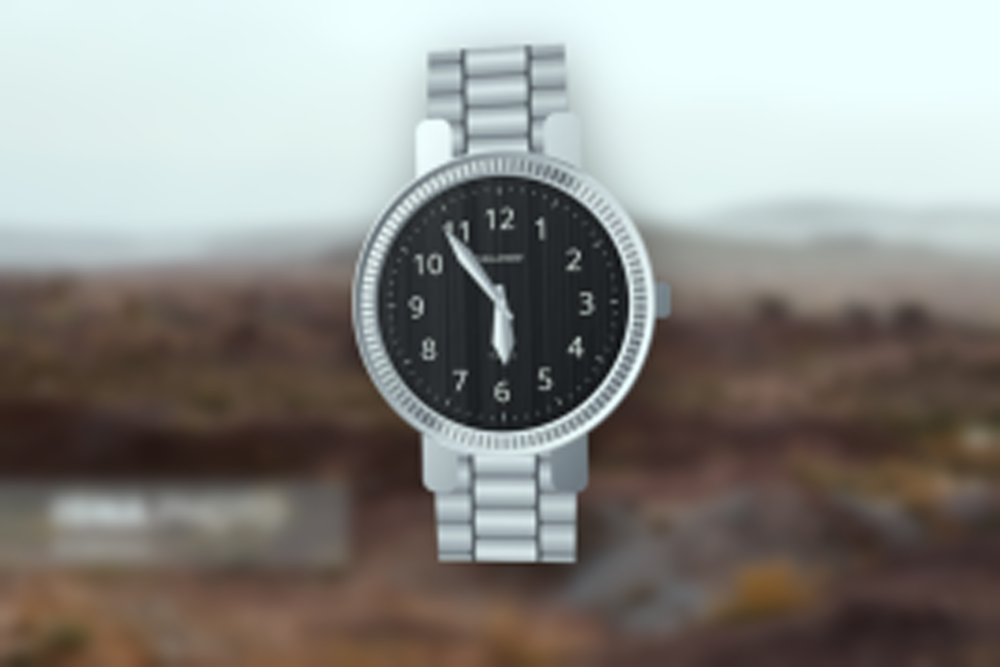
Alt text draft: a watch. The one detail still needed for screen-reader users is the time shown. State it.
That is 5:54
